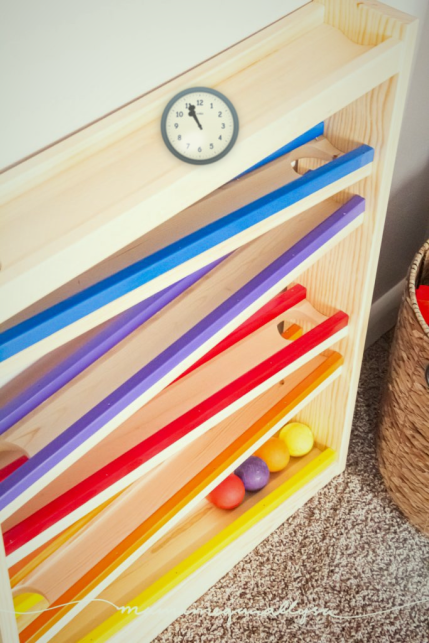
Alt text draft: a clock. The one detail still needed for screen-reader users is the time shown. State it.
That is 10:56
